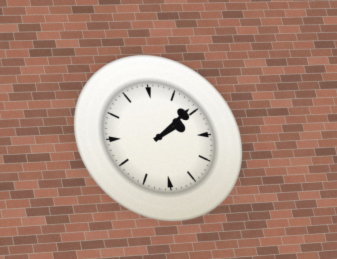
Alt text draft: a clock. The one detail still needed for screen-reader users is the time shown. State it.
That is 2:09
